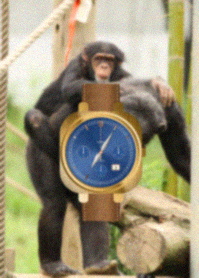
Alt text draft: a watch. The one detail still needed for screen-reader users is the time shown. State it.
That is 7:05
